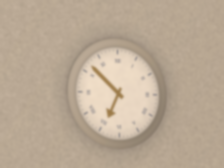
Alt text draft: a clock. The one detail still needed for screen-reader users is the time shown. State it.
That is 6:52
